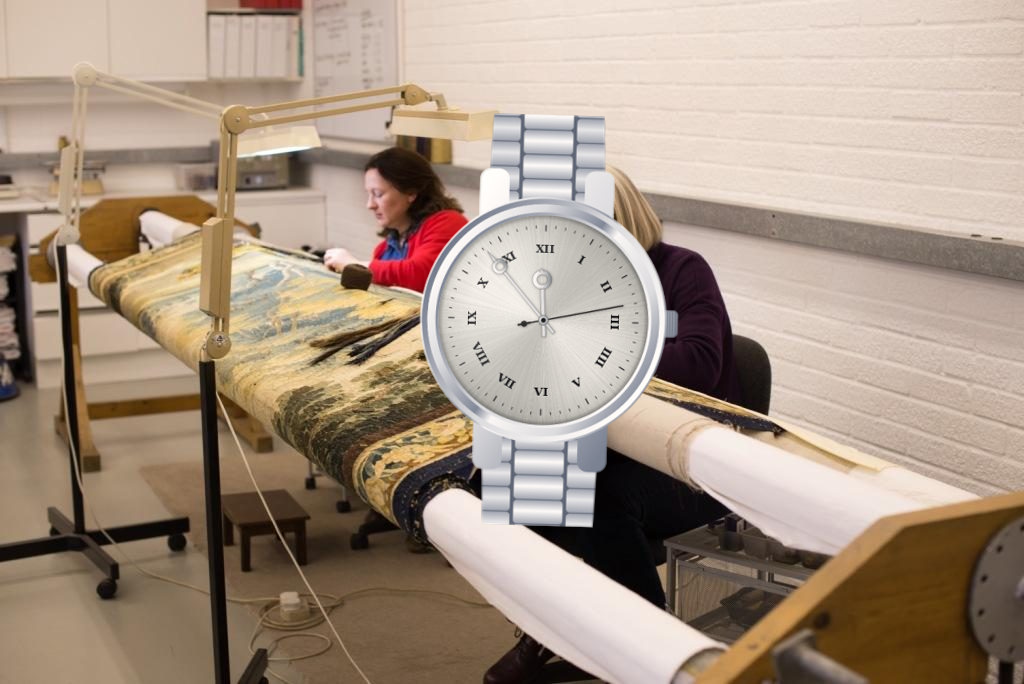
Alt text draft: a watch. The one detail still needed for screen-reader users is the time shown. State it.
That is 11:53:13
